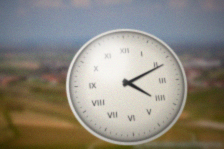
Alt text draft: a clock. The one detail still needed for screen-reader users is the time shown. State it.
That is 4:11
